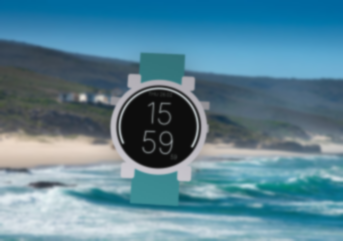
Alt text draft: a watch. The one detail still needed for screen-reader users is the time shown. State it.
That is 15:59
